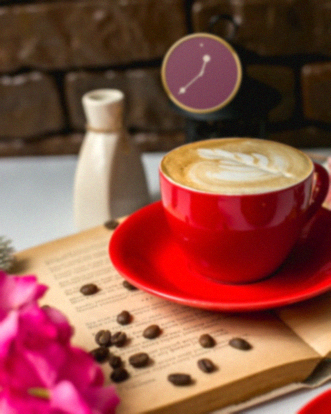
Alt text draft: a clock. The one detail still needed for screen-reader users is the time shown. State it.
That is 12:38
